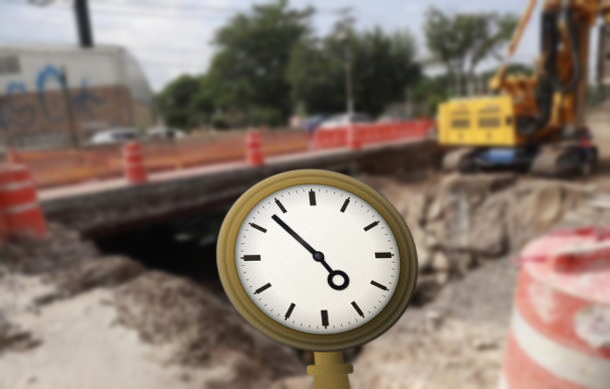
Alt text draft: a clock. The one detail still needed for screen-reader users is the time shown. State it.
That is 4:53
